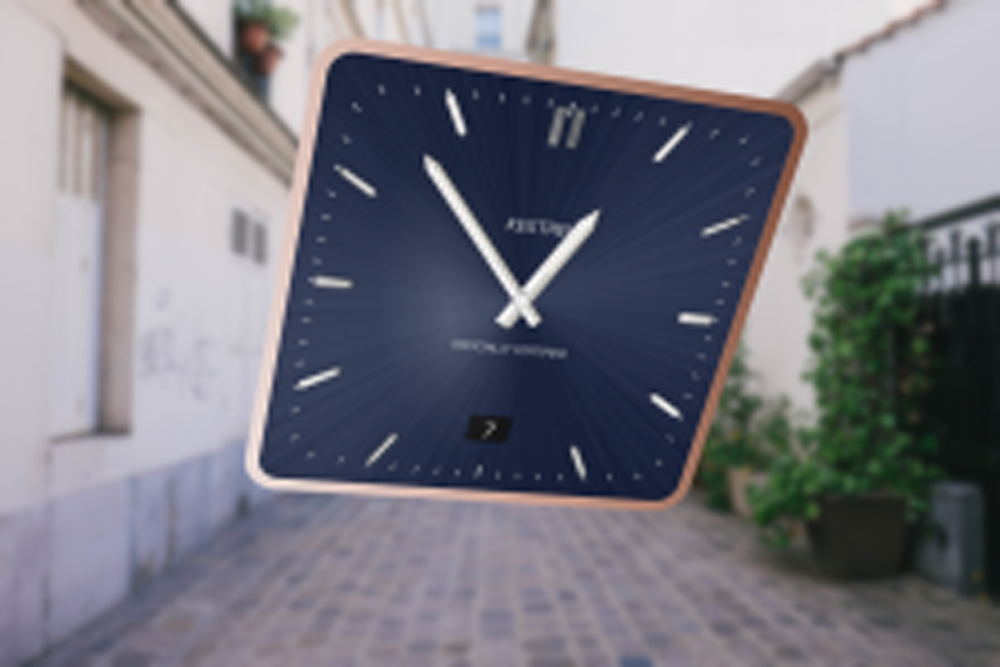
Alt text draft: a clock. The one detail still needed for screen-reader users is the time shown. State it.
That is 12:53
